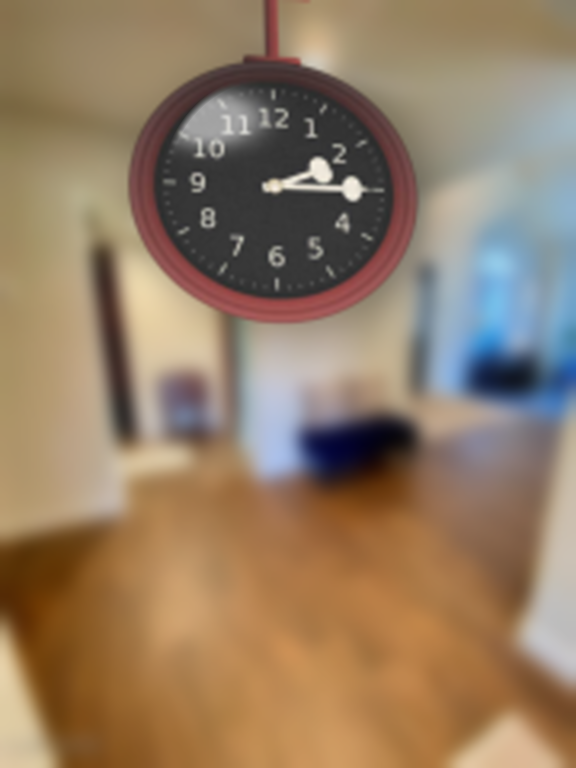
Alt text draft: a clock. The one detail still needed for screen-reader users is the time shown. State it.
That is 2:15
